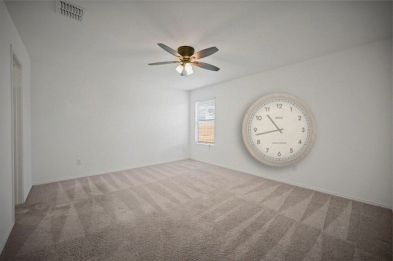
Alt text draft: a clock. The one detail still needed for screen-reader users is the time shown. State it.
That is 10:43
